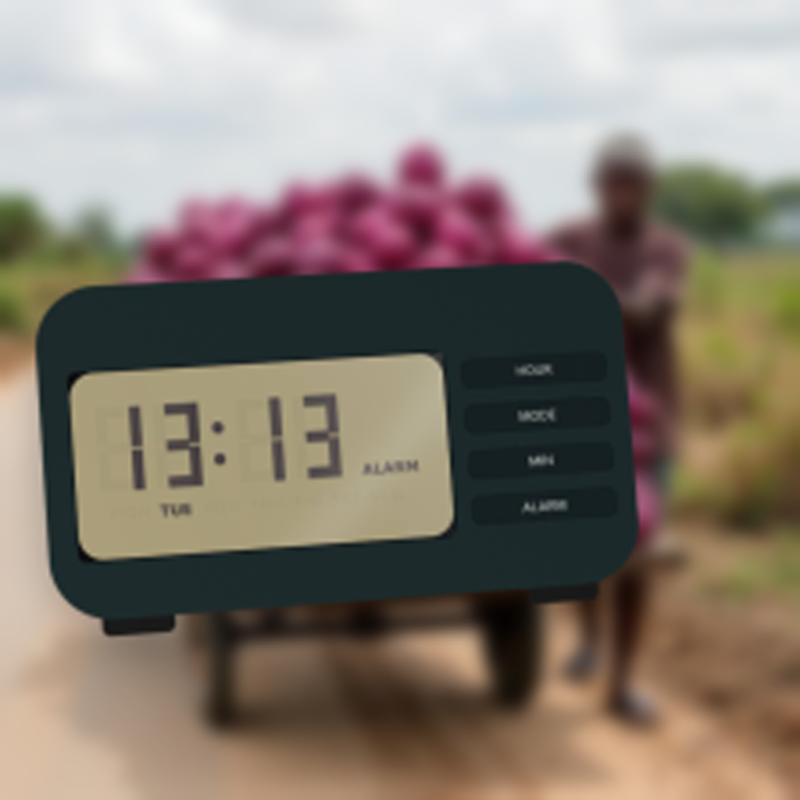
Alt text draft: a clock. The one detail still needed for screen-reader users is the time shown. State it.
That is 13:13
